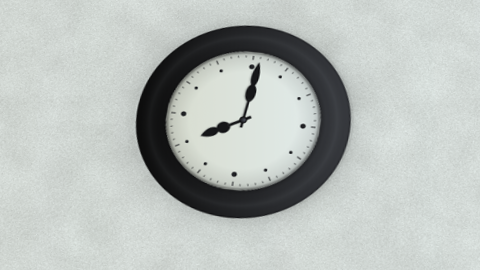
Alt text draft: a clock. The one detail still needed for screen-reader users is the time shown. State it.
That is 8:01
